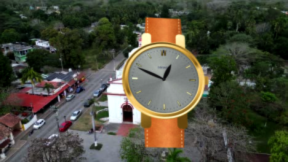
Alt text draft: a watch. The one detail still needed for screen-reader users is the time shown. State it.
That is 12:49
